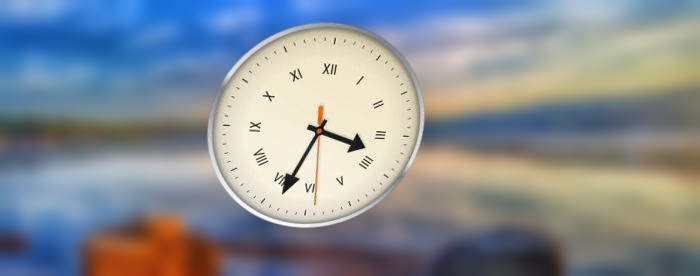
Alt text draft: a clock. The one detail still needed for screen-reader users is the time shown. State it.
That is 3:33:29
